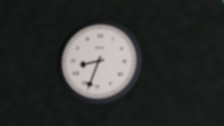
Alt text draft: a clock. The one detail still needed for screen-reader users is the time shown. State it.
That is 8:33
